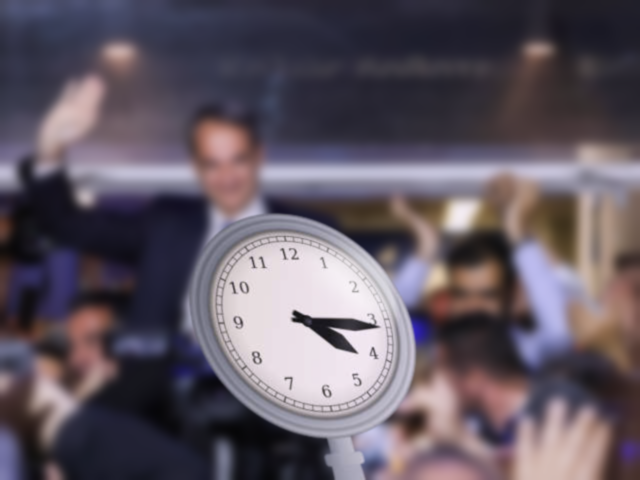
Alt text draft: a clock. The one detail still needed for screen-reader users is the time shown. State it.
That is 4:16
